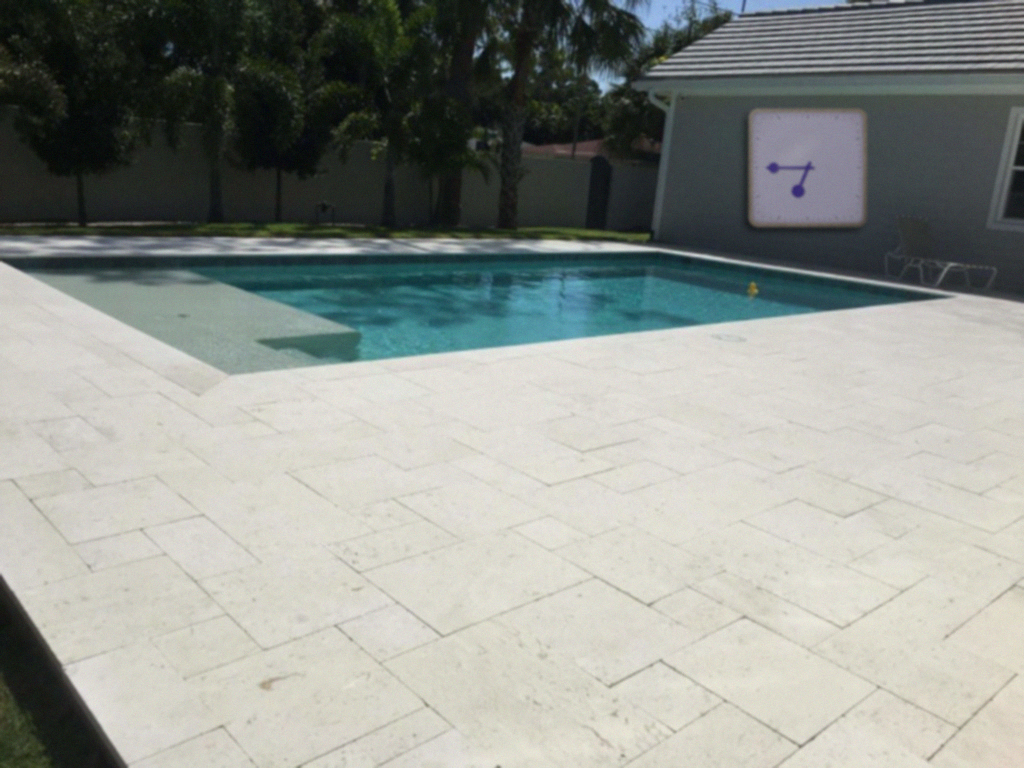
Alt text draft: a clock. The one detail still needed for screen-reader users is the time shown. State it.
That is 6:45
